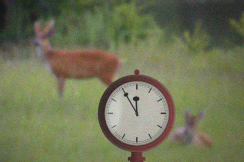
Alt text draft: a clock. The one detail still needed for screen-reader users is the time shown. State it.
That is 11:55
